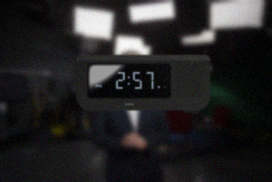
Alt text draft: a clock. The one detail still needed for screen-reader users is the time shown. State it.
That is 2:57
